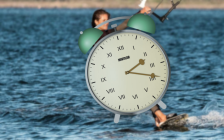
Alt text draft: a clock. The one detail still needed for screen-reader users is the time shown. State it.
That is 2:19
